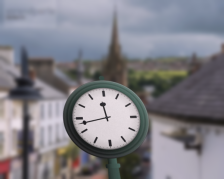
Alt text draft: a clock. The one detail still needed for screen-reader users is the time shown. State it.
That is 11:43
